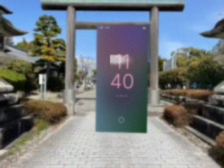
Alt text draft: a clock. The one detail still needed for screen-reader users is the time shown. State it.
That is 11:40
